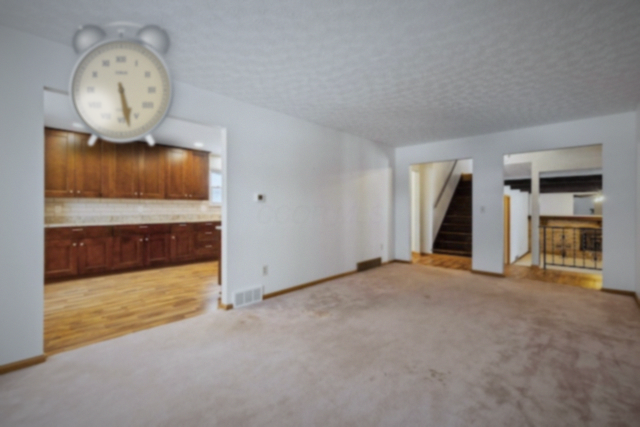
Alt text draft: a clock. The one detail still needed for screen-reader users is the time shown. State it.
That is 5:28
